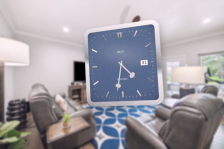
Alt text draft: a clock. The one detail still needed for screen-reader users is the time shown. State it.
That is 4:32
